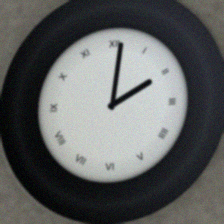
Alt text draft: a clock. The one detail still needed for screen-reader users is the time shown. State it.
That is 2:01
